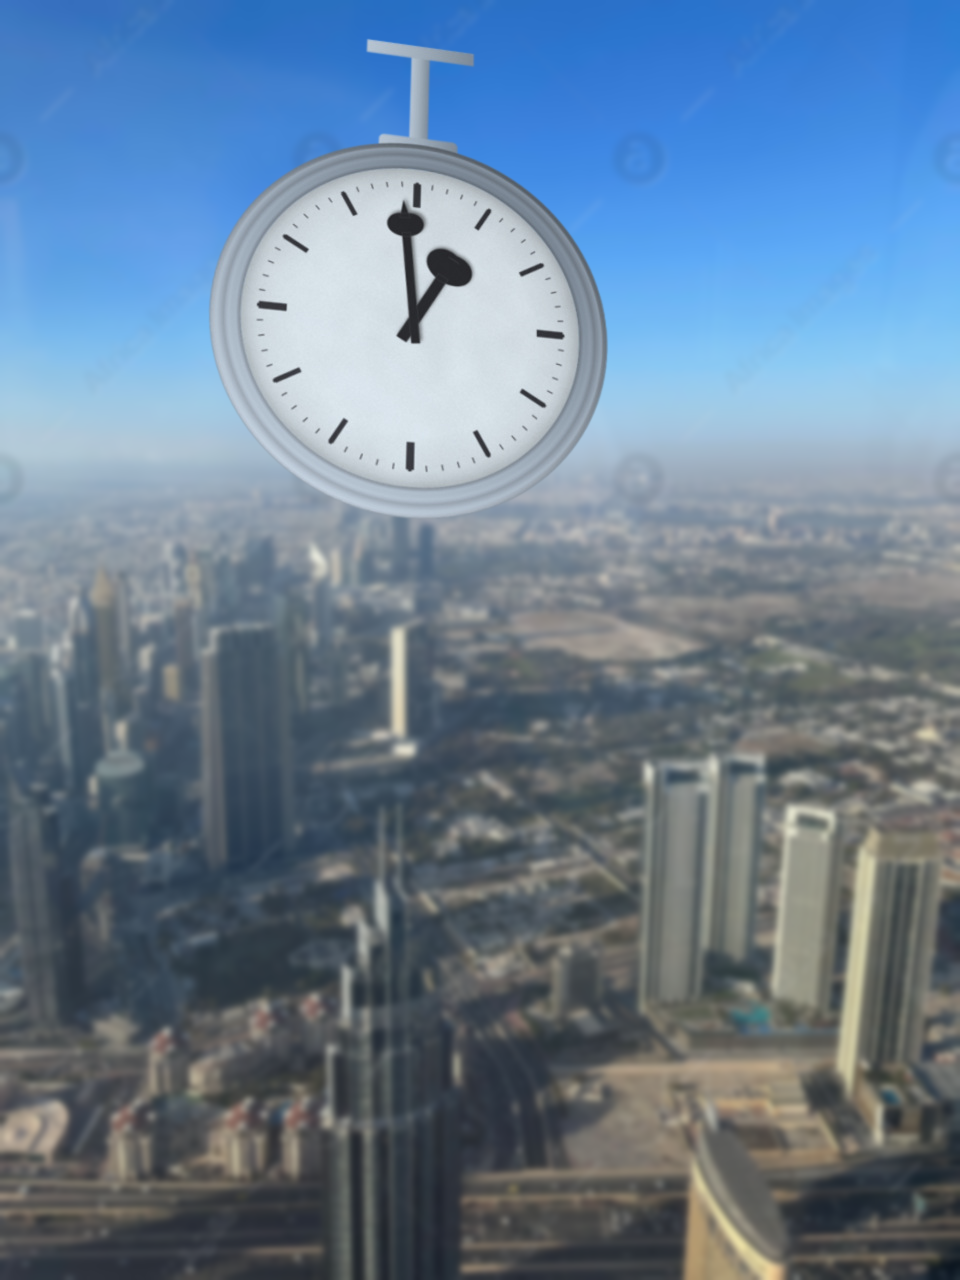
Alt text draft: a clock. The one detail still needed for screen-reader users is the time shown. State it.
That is 12:59
